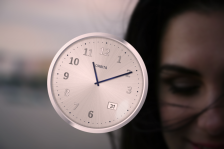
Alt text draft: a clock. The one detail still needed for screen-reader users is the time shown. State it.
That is 11:10
